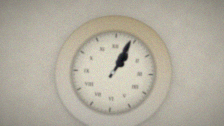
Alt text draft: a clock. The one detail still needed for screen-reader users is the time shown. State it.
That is 1:04
